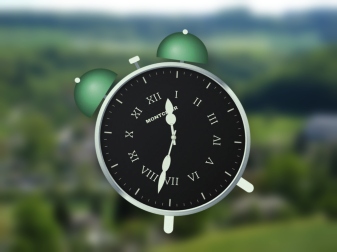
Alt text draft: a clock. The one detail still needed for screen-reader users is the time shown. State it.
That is 12:37
